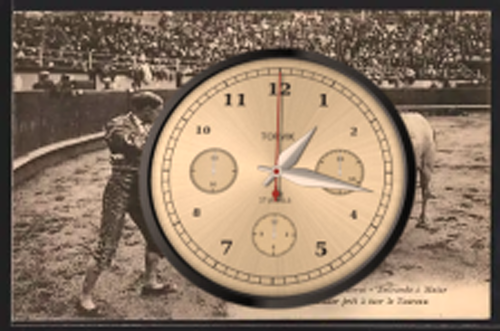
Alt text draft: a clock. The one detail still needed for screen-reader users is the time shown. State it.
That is 1:17
